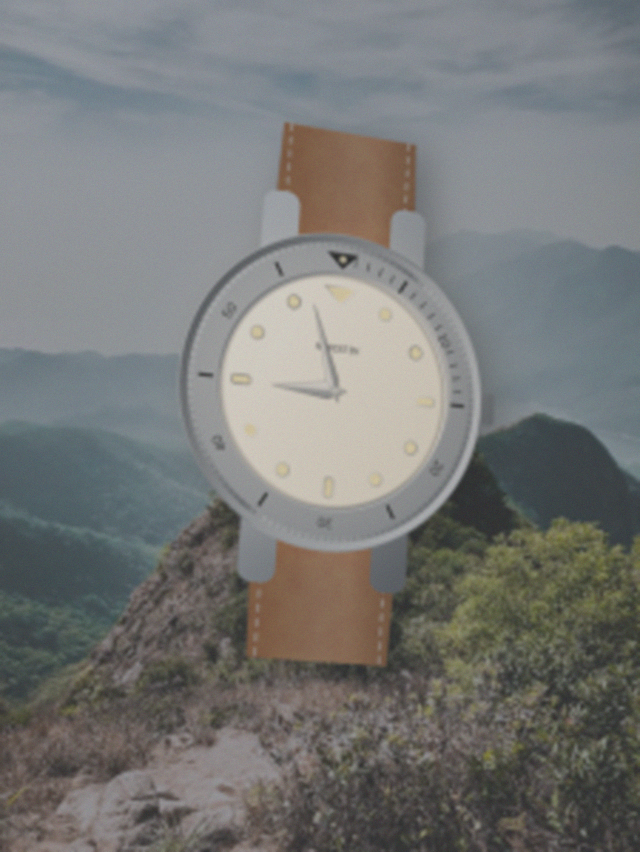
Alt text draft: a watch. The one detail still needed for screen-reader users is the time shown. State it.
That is 8:57
